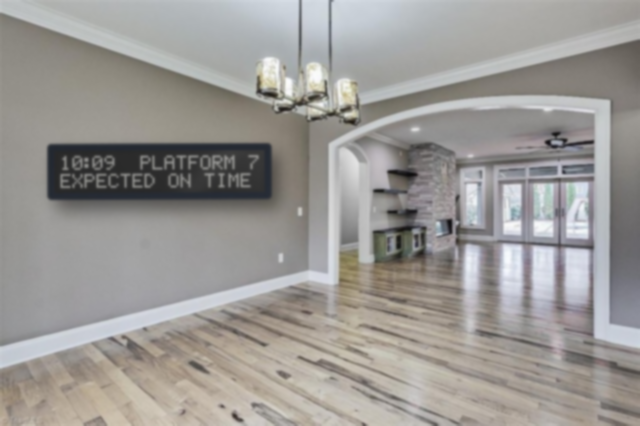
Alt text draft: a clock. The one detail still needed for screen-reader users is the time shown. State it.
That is 10:09
